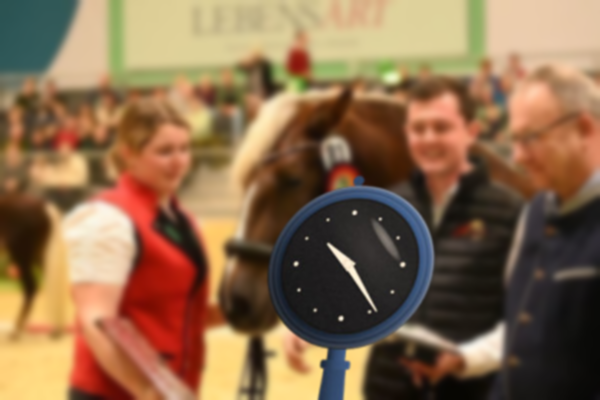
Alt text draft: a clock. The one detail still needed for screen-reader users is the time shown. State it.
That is 10:24
